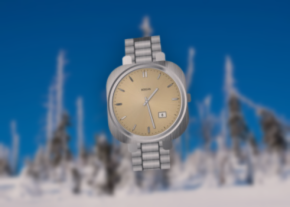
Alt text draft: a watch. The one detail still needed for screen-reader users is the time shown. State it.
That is 1:28
